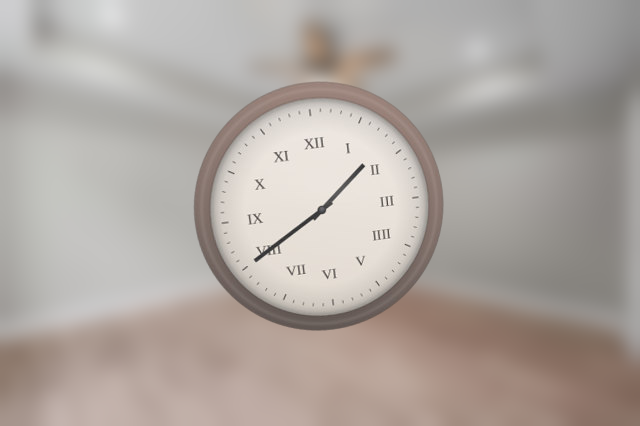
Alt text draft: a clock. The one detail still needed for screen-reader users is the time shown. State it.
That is 1:40
